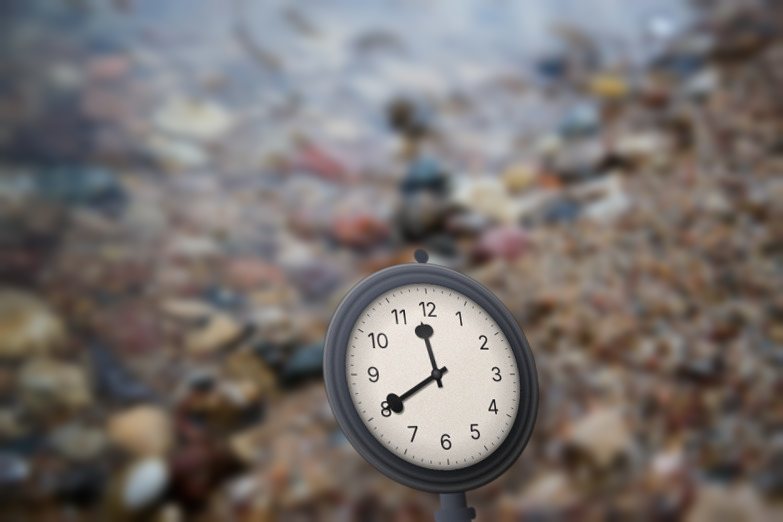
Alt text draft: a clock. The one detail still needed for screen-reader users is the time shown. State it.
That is 11:40
